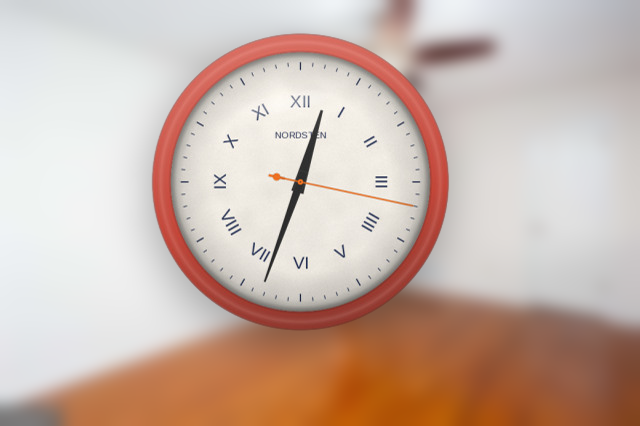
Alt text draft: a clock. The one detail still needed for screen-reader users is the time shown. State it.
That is 12:33:17
